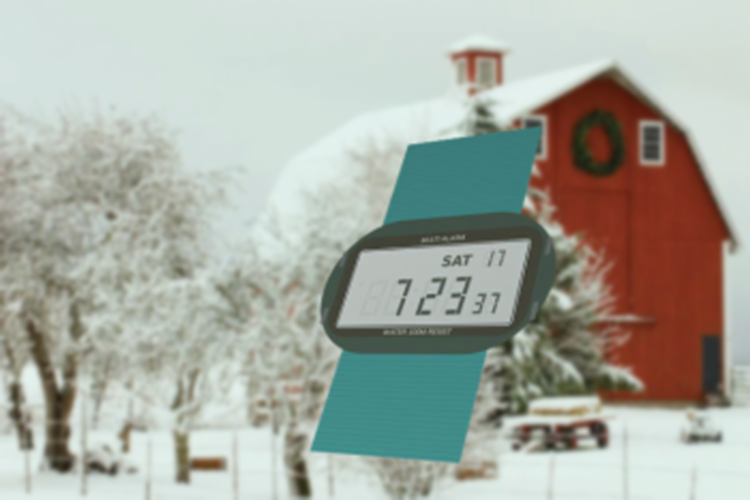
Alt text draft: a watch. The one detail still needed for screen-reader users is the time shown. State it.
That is 7:23:37
